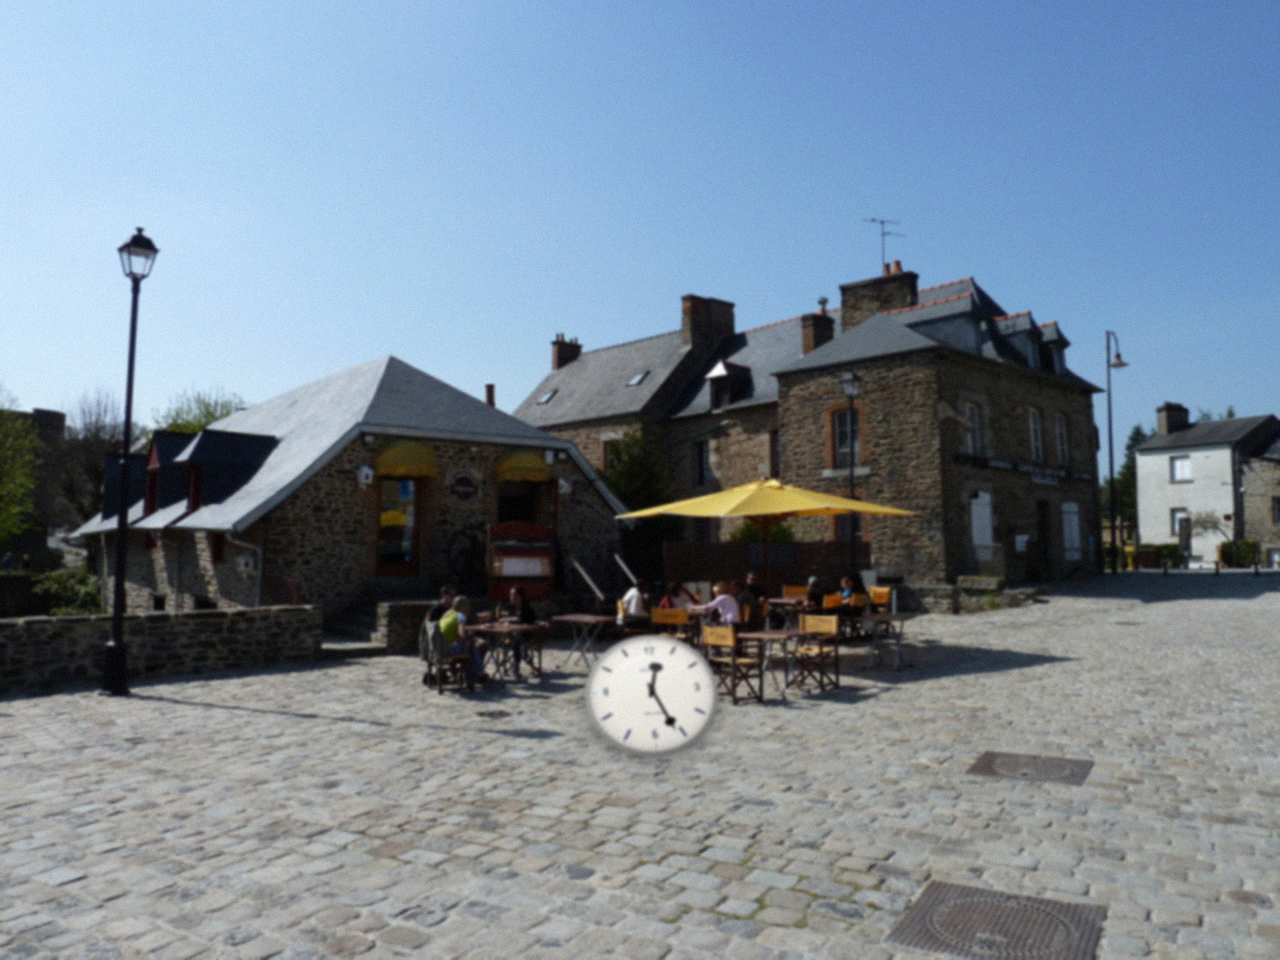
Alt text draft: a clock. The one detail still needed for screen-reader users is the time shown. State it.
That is 12:26
